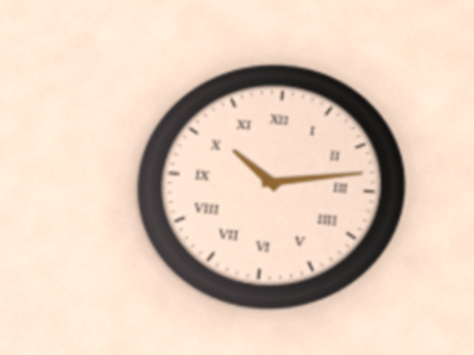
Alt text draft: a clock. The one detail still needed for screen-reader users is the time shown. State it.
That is 10:13
